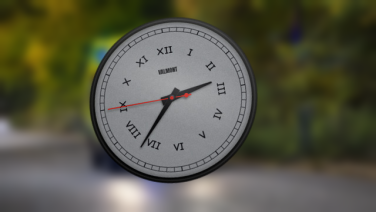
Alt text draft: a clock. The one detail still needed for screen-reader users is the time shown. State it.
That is 2:36:45
